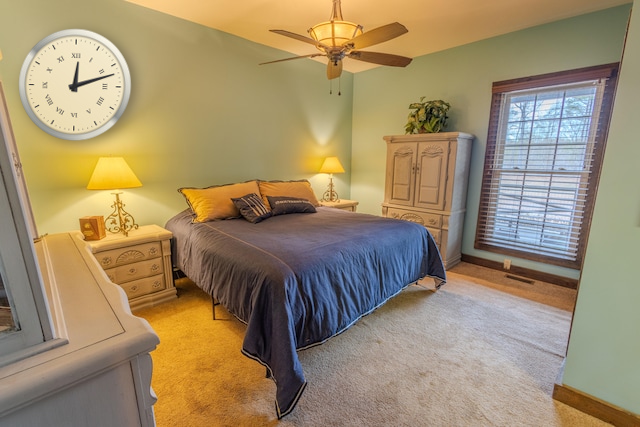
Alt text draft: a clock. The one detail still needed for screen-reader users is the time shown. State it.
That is 12:12
